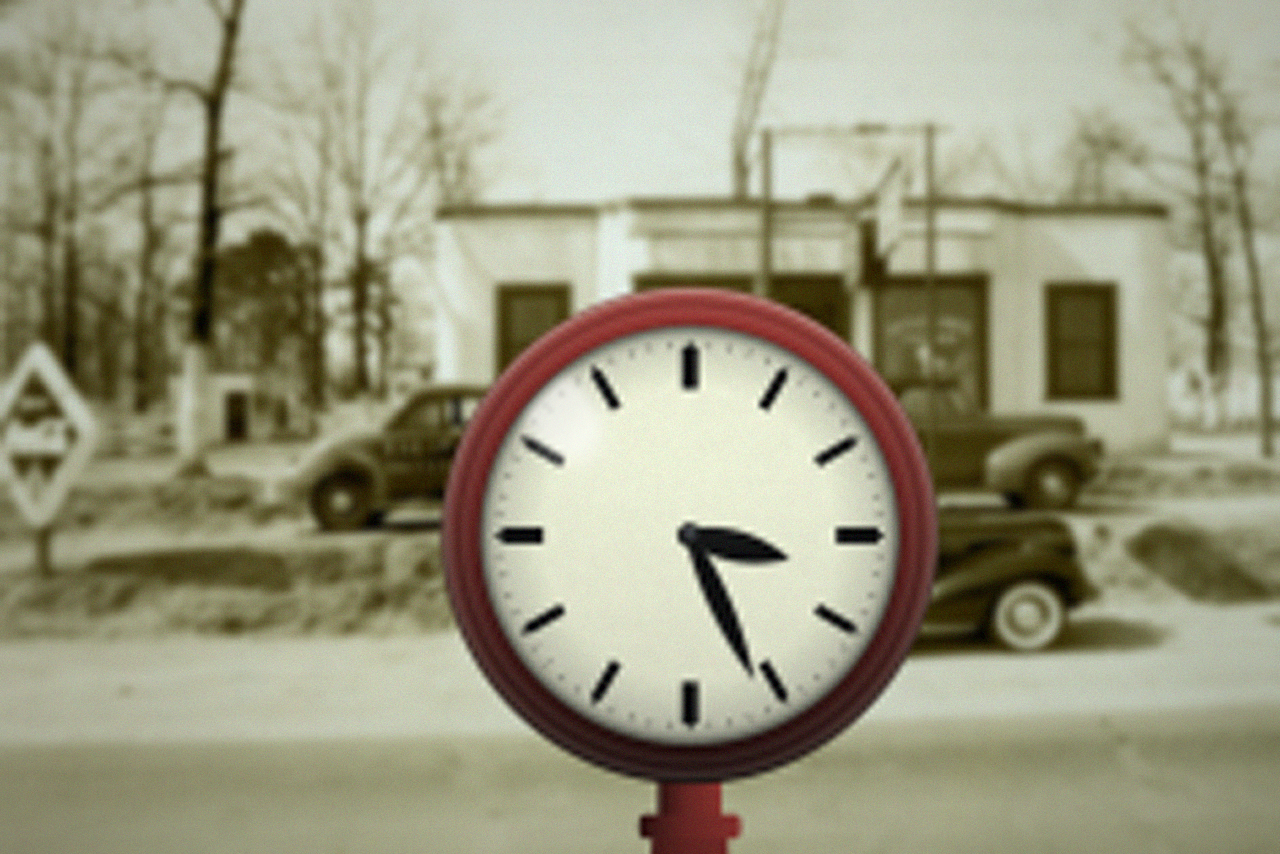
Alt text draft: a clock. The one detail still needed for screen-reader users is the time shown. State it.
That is 3:26
